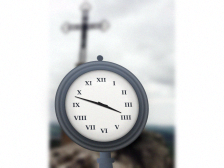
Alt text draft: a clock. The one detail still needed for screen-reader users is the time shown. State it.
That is 3:48
